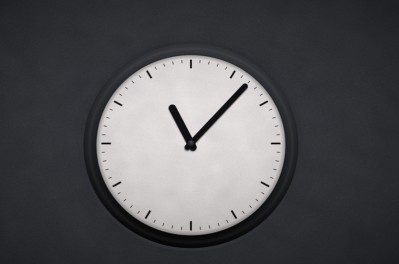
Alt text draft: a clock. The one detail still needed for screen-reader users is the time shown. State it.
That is 11:07
